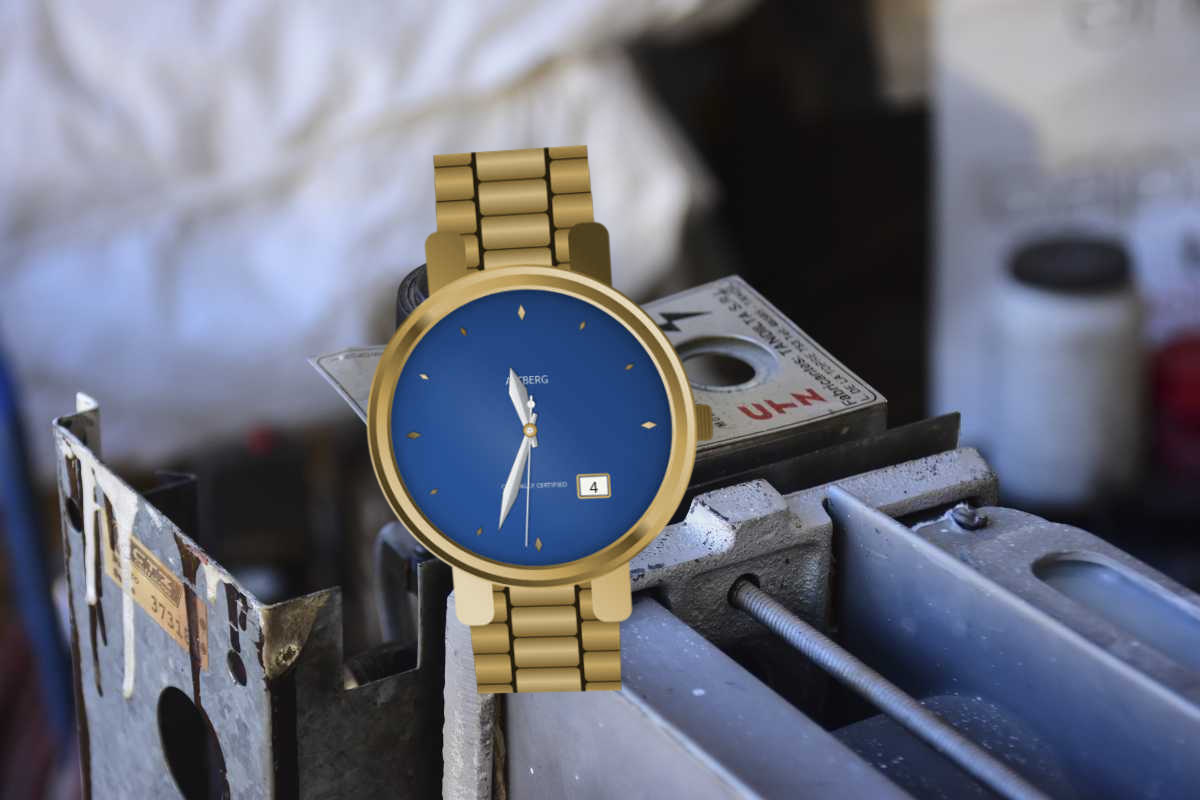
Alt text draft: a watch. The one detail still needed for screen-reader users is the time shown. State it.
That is 11:33:31
